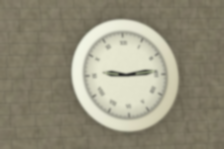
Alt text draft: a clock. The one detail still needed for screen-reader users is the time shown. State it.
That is 9:14
